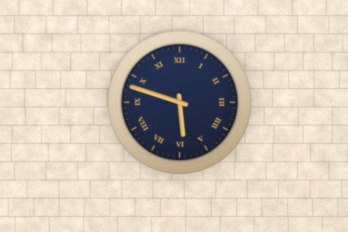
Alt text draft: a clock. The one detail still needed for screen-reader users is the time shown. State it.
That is 5:48
